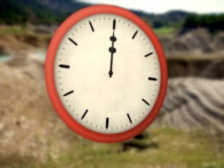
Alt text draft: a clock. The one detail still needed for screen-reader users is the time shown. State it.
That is 12:00
